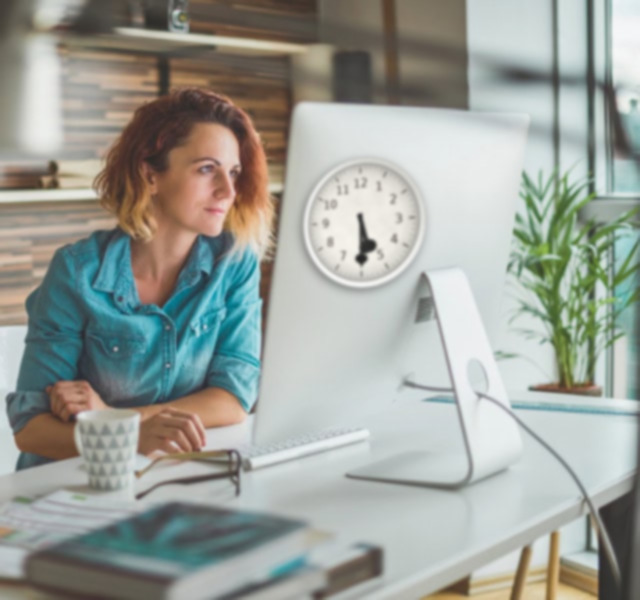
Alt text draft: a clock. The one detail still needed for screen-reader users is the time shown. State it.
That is 5:30
